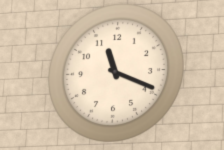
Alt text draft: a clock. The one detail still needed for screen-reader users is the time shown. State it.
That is 11:19
